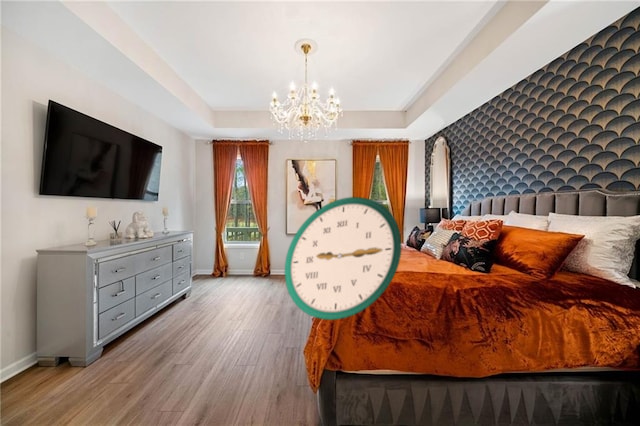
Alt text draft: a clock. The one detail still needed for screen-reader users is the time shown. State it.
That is 9:15
